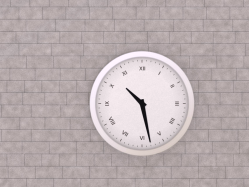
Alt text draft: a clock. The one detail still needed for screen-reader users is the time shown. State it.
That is 10:28
